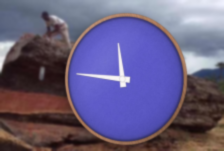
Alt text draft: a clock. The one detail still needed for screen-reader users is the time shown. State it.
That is 11:46
